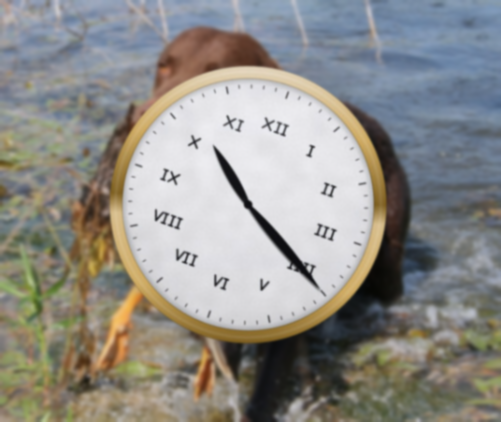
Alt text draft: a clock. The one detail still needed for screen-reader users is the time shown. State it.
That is 10:20
